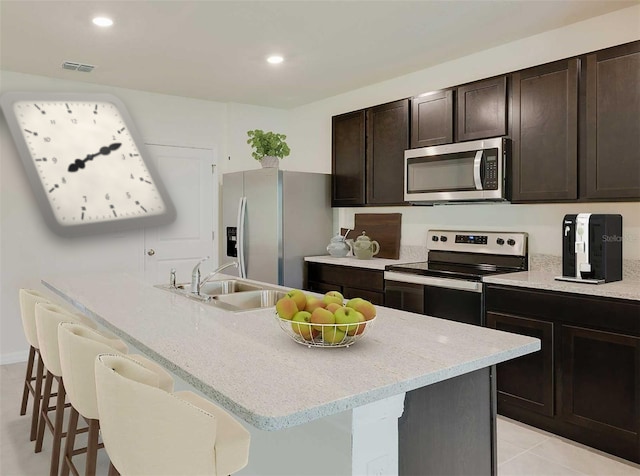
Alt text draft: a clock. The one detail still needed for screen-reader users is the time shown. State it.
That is 8:12
